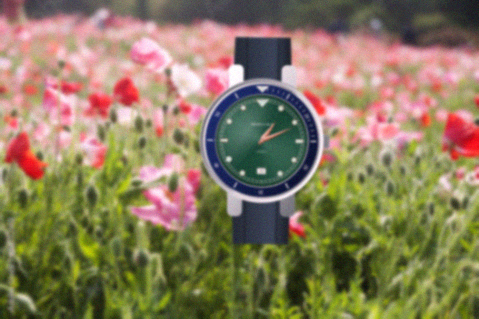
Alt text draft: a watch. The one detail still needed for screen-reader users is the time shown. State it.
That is 1:11
